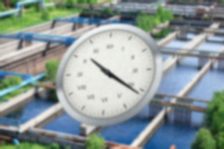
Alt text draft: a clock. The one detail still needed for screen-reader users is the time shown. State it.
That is 10:21
